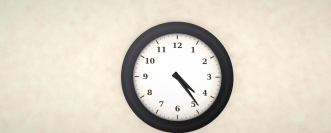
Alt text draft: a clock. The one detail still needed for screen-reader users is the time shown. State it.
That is 4:24
